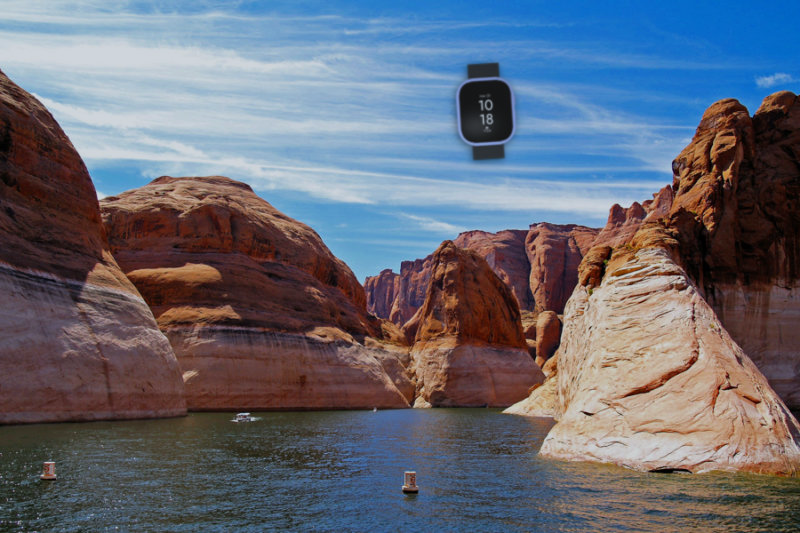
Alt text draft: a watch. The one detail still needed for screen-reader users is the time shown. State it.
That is 10:18
